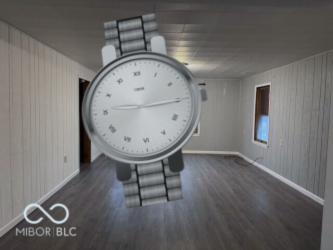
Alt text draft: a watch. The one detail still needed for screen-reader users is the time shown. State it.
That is 9:15
